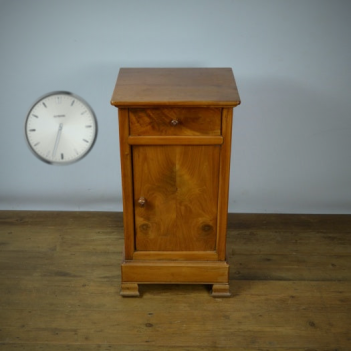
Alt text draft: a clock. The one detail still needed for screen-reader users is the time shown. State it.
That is 6:33
